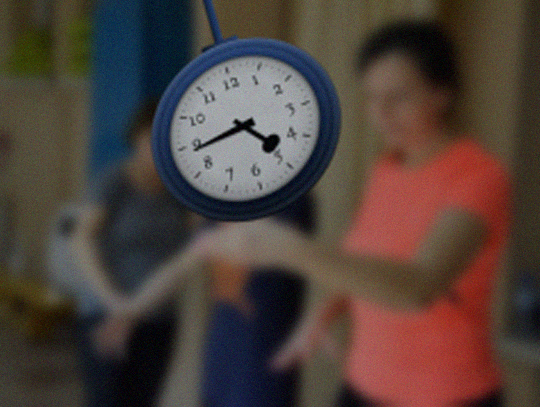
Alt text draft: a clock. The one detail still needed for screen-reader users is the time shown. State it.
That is 4:44
